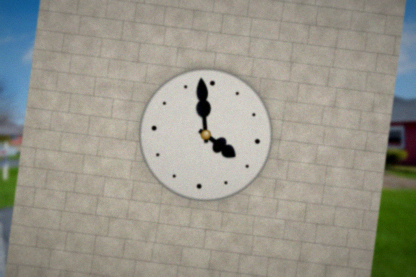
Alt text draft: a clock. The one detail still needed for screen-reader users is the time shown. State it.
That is 3:58
